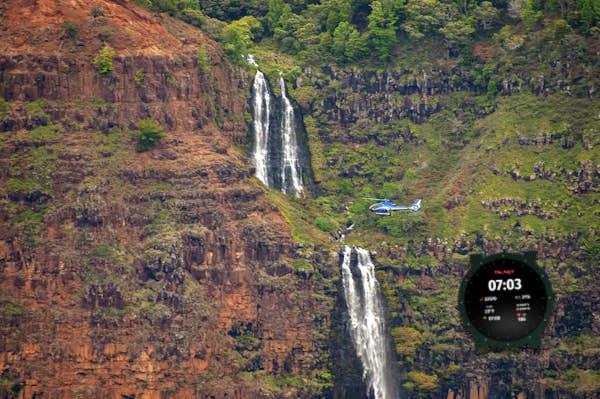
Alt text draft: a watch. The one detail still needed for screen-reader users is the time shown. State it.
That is 7:03
